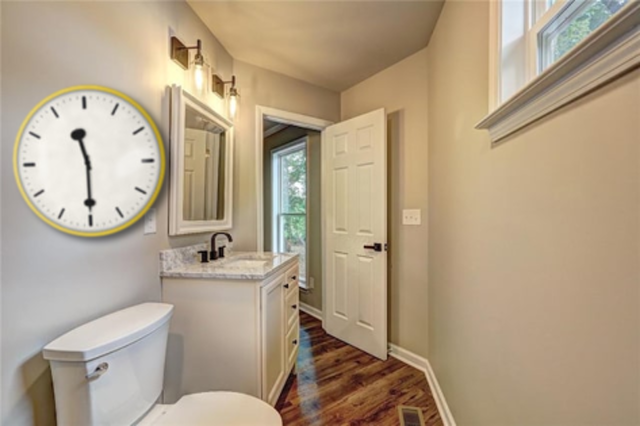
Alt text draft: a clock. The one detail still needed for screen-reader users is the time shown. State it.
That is 11:30
